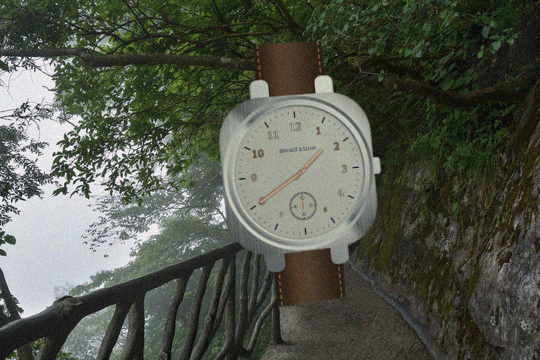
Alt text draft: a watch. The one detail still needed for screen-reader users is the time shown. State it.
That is 1:40
